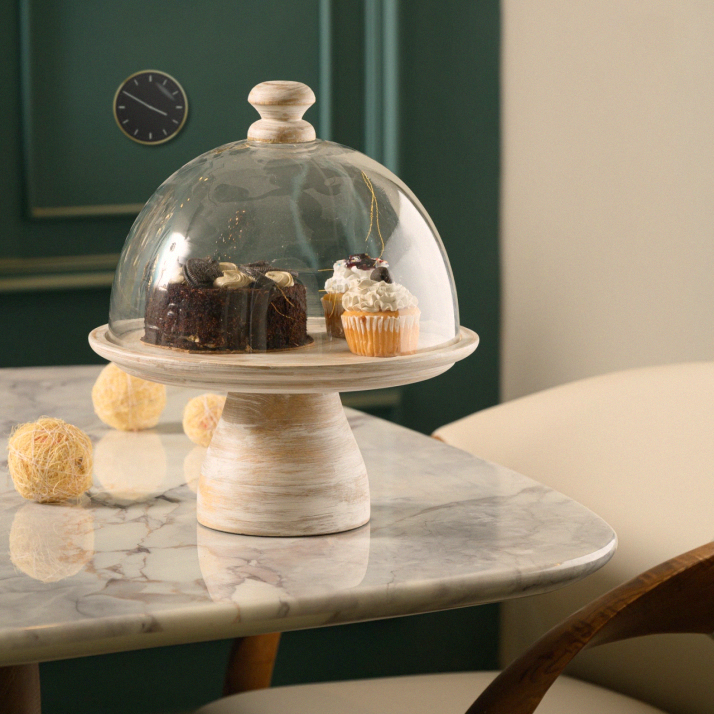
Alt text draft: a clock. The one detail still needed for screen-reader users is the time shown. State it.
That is 3:50
